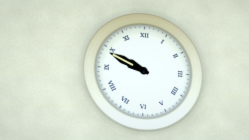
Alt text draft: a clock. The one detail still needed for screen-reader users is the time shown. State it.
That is 9:49
